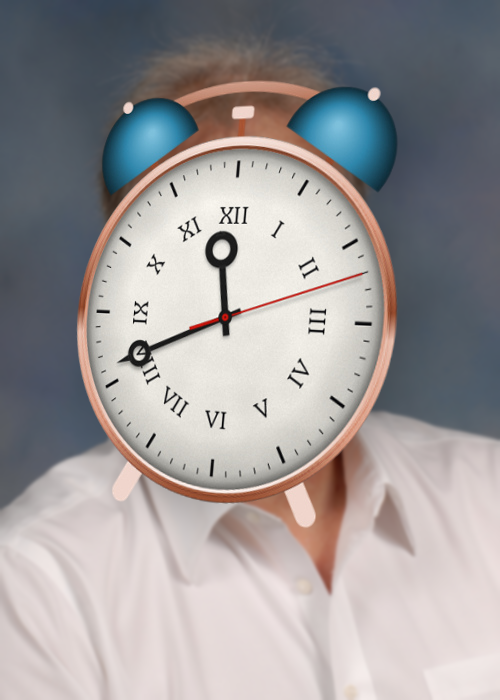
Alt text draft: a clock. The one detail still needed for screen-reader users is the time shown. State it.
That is 11:41:12
